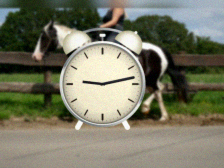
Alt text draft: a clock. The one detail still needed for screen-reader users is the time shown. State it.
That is 9:13
